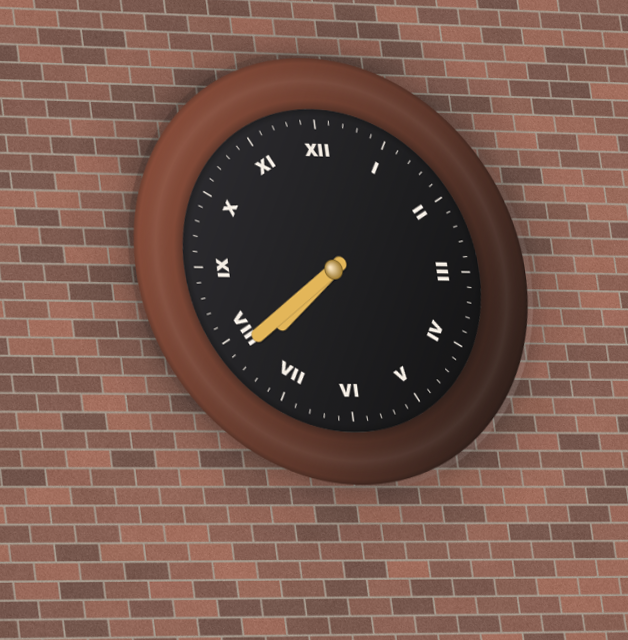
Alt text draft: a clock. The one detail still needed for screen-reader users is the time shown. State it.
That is 7:39
